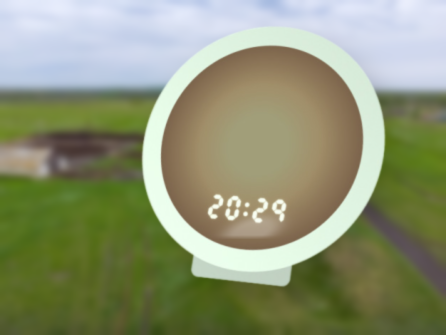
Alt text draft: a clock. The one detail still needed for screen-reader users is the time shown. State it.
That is 20:29
